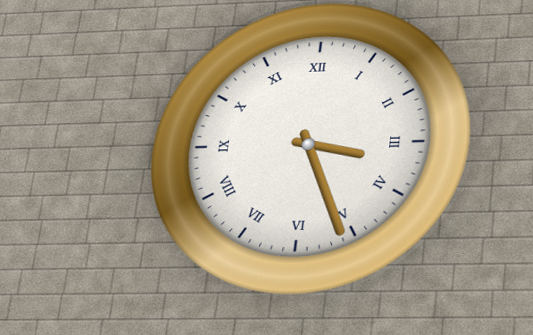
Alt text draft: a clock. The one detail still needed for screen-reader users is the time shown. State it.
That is 3:26
